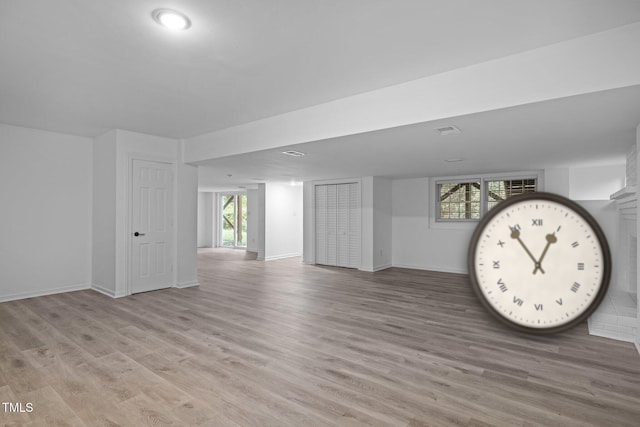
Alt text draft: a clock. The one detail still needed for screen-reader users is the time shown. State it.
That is 12:54
